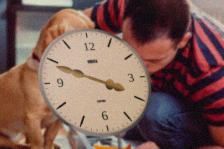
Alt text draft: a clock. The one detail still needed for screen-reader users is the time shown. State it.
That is 3:49
